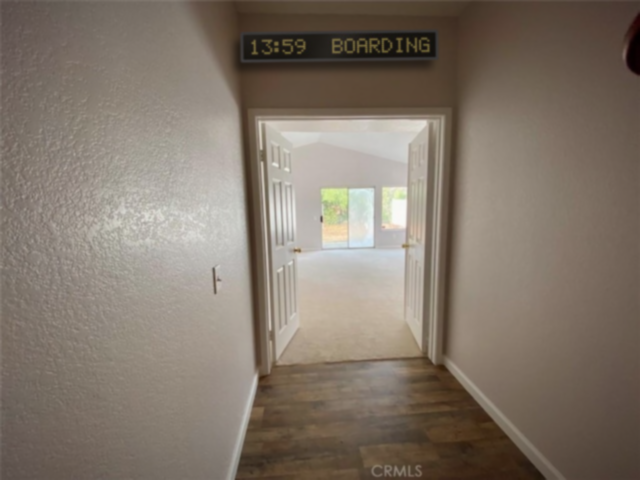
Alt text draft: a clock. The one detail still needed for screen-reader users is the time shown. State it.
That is 13:59
